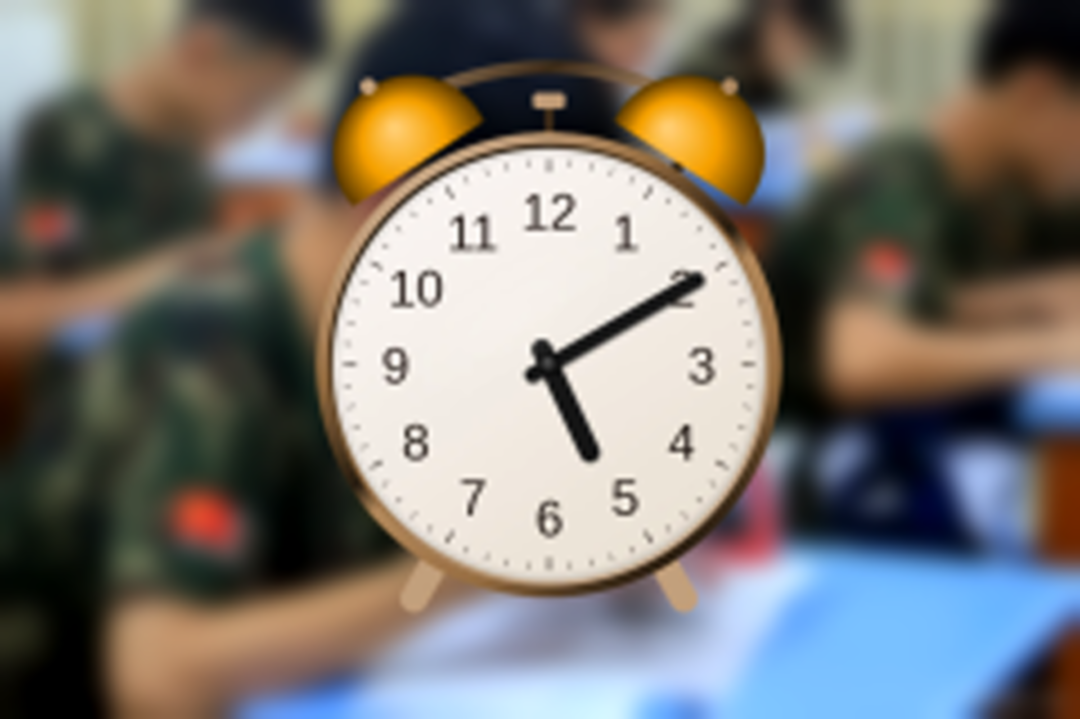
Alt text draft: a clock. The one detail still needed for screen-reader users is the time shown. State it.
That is 5:10
